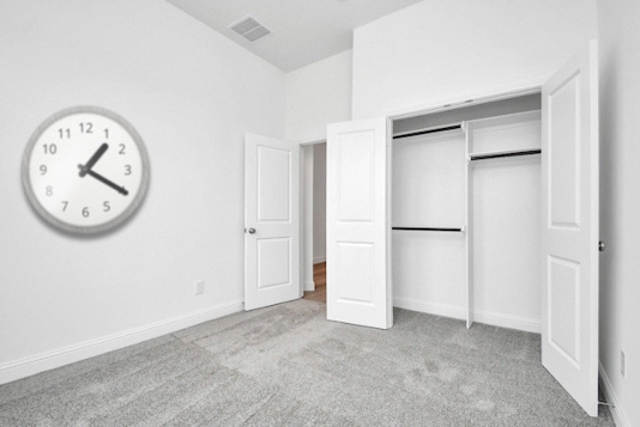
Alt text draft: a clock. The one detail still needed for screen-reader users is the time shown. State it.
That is 1:20
